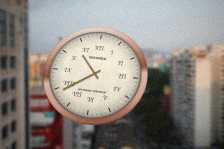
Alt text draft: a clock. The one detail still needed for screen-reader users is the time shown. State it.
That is 10:39
